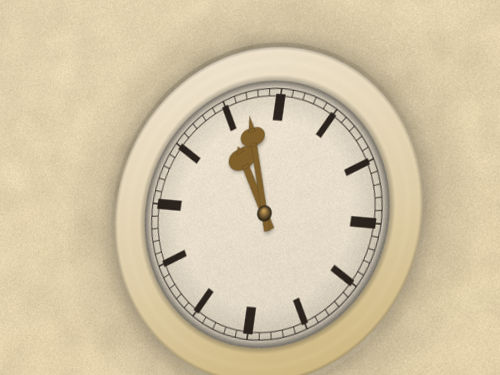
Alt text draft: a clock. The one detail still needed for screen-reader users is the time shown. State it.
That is 10:57
